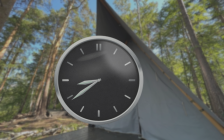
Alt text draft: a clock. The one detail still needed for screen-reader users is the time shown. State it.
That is 8:39
